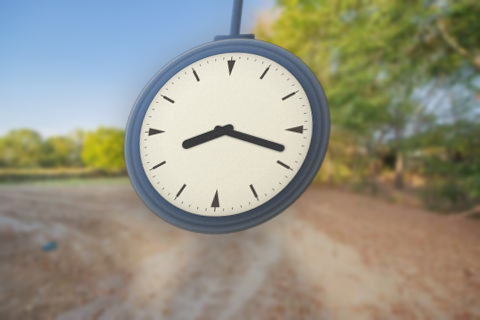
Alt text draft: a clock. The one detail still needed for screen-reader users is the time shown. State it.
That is 8:18
